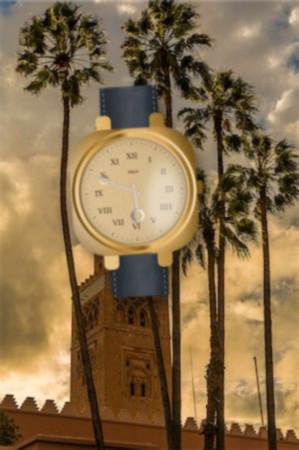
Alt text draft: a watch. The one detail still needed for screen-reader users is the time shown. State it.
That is 5:49
